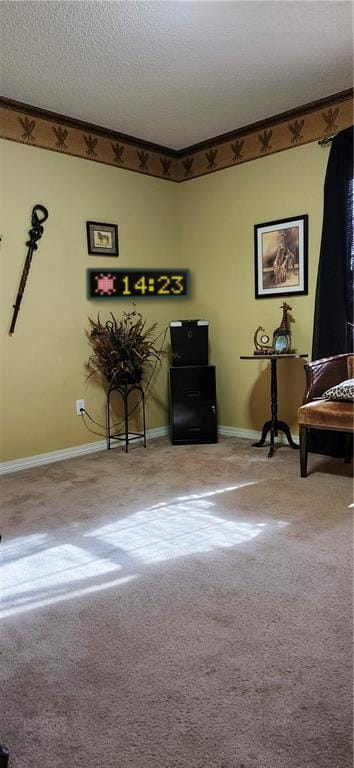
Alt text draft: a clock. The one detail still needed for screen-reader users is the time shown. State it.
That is 14:23
